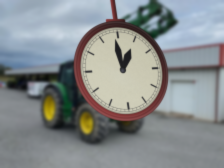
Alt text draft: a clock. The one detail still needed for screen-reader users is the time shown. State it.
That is 12:59
